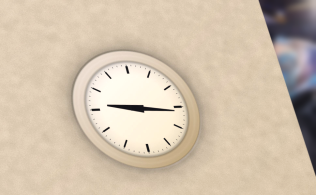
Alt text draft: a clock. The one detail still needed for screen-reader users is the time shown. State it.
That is 9:16
